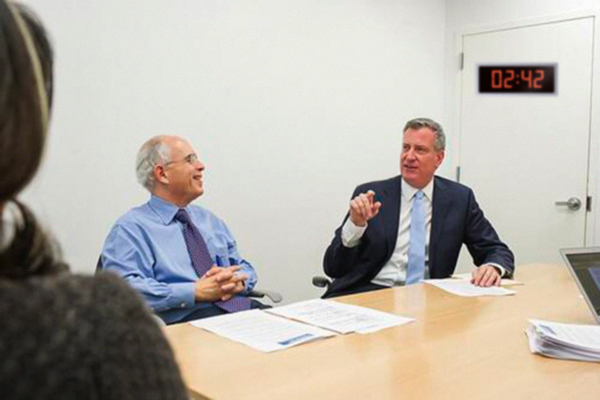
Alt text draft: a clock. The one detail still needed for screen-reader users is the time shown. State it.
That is 2:42
